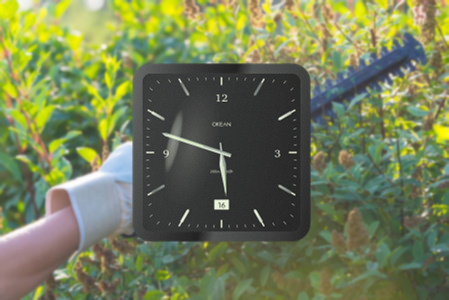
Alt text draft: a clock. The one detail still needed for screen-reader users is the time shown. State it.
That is 5:48
